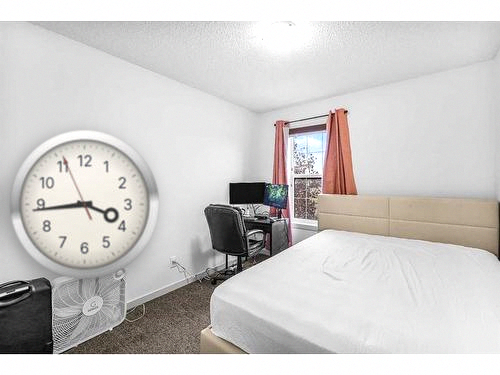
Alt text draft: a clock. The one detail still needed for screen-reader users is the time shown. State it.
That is 3:43:56
